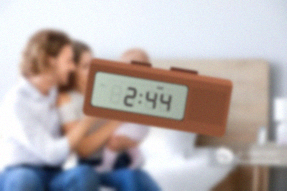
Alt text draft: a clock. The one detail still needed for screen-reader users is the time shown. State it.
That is 2:44
